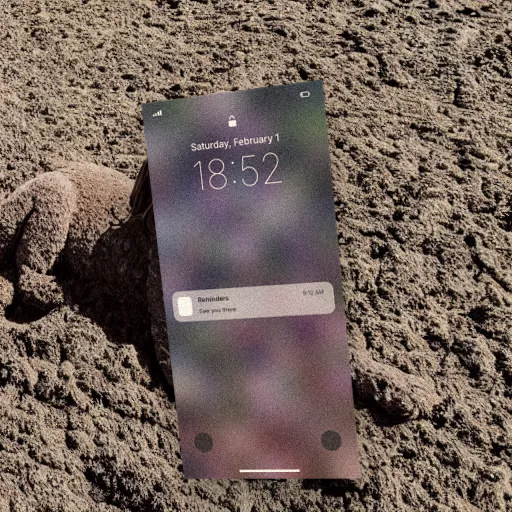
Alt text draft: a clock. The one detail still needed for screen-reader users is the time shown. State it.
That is 18:52
